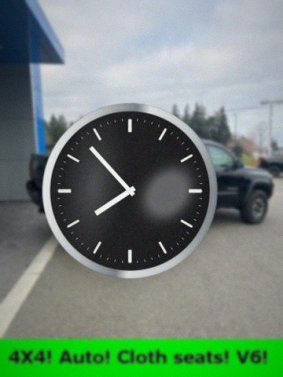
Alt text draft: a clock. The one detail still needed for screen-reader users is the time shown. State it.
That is 7:53
